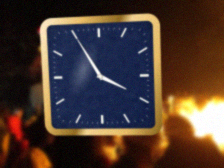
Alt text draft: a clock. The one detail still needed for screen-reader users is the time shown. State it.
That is 3:55
